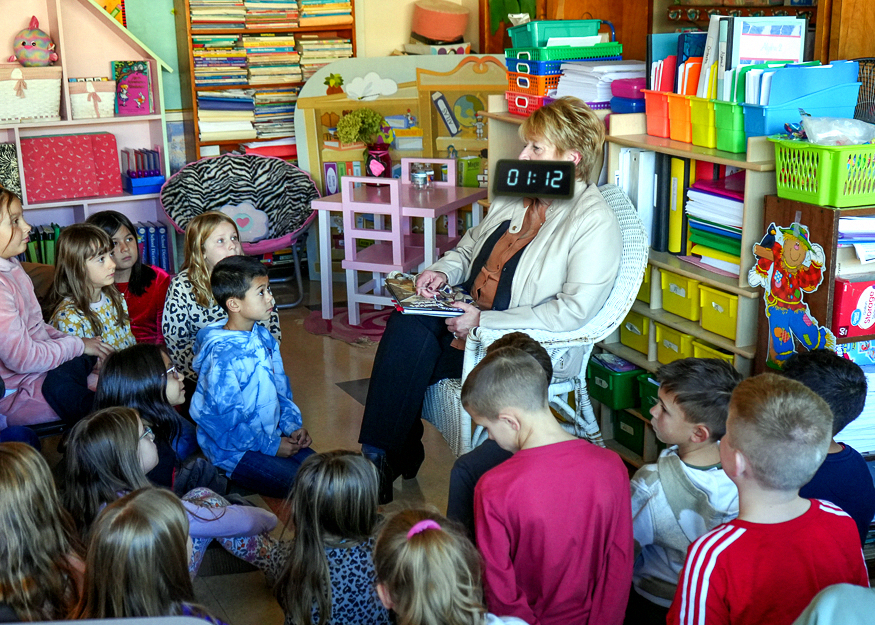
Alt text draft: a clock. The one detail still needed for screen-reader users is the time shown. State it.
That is 1:12
